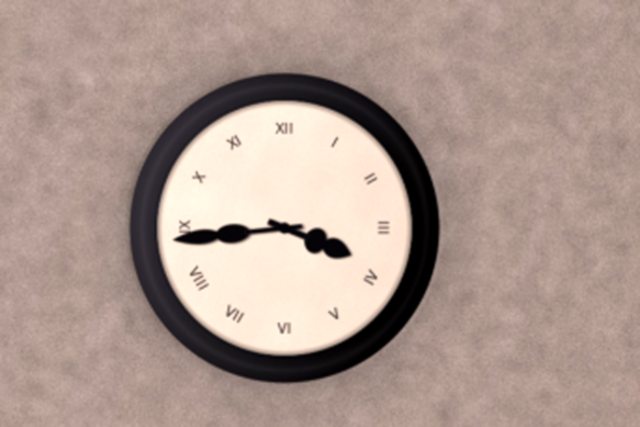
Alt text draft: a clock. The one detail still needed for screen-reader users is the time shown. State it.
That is 3:44
